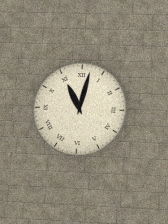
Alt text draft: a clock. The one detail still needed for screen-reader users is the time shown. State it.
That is 11:02
